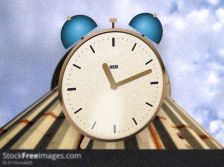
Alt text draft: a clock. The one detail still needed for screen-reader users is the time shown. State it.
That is 11:12
